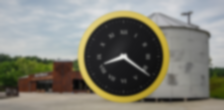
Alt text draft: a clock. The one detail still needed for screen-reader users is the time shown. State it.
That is 8:21
